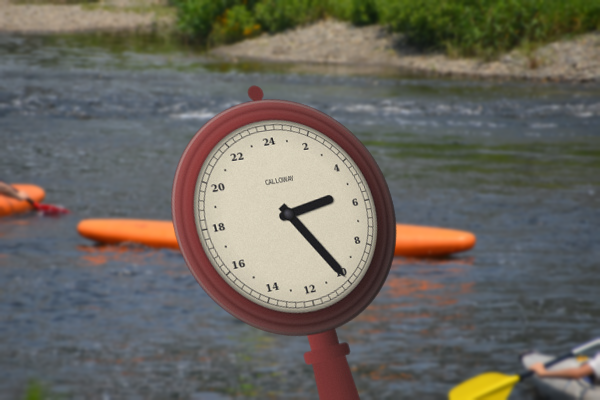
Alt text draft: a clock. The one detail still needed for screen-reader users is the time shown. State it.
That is 5:25
